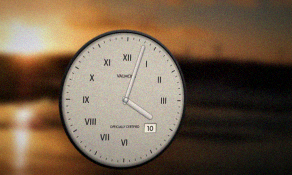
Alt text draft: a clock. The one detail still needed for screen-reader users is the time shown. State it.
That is 4:03
